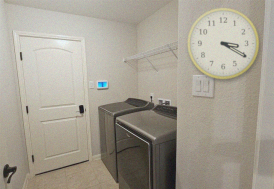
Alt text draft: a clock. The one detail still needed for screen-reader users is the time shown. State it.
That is 3:20
